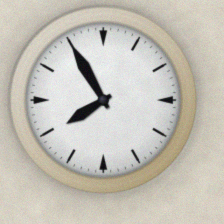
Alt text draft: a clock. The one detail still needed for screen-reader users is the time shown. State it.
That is 7:55
